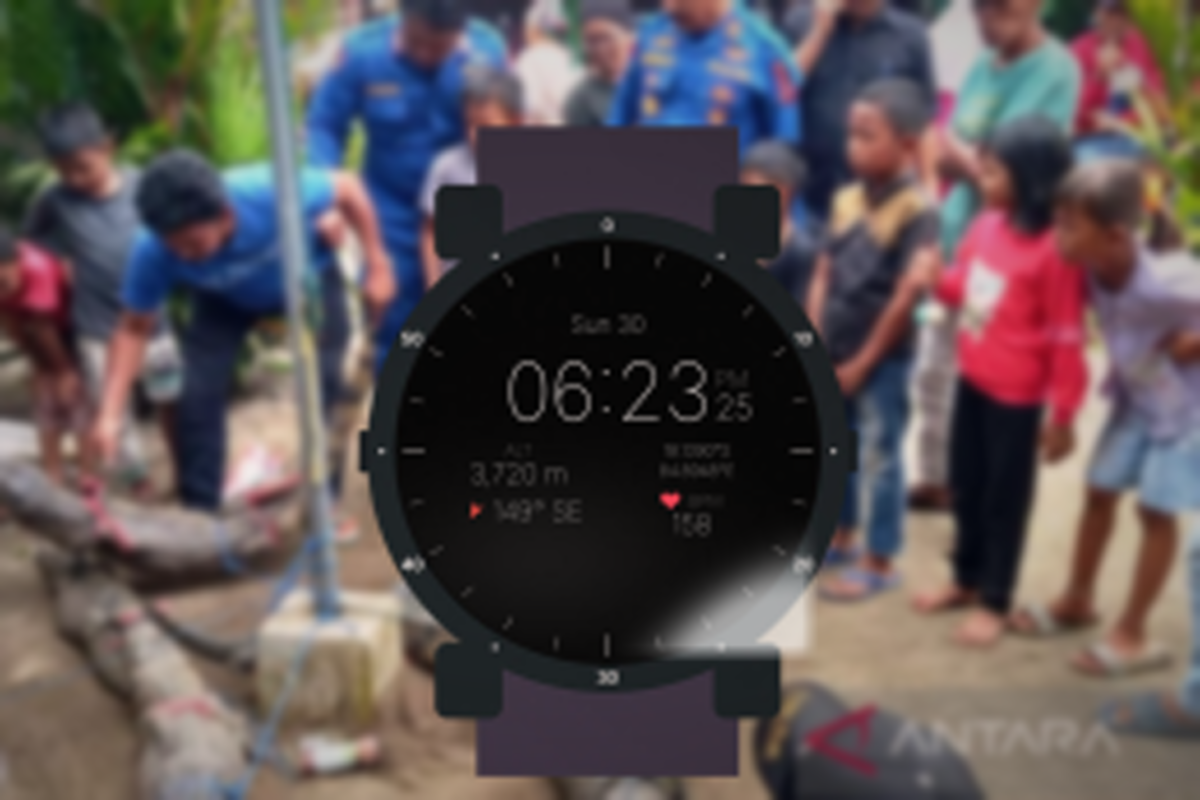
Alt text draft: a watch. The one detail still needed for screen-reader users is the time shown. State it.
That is 6:23
